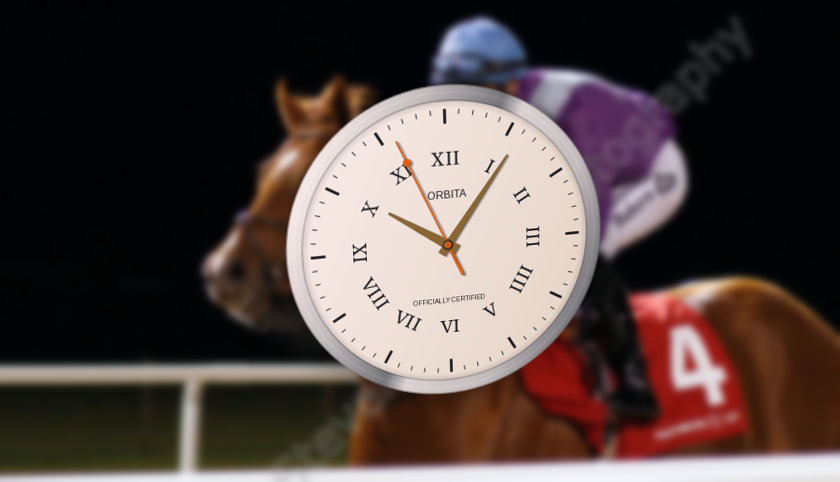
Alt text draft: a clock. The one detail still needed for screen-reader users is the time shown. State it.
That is 10:05:56
